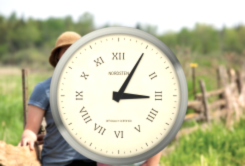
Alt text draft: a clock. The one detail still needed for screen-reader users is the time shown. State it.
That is 3:05
